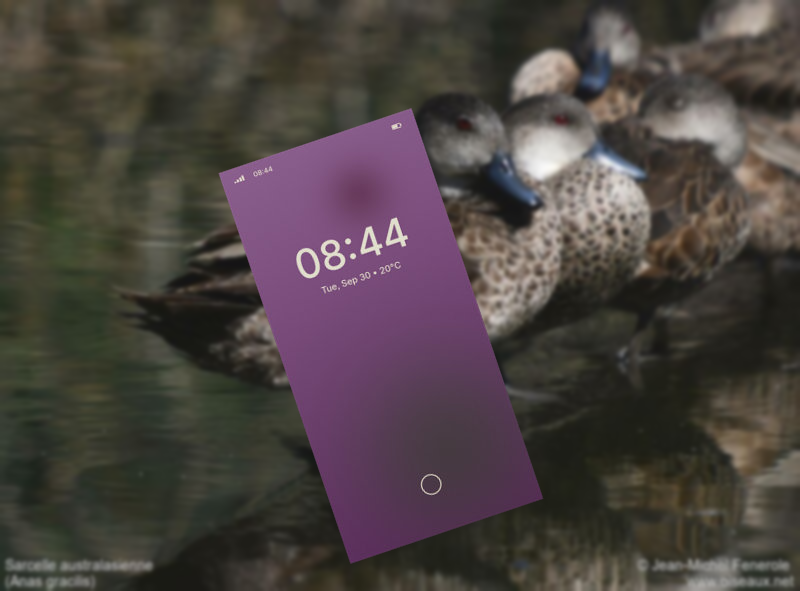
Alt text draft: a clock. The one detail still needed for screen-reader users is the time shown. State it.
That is 8:44
